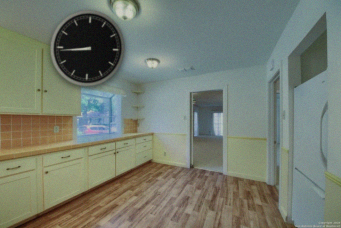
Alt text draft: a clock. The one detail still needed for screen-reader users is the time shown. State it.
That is 8:44
